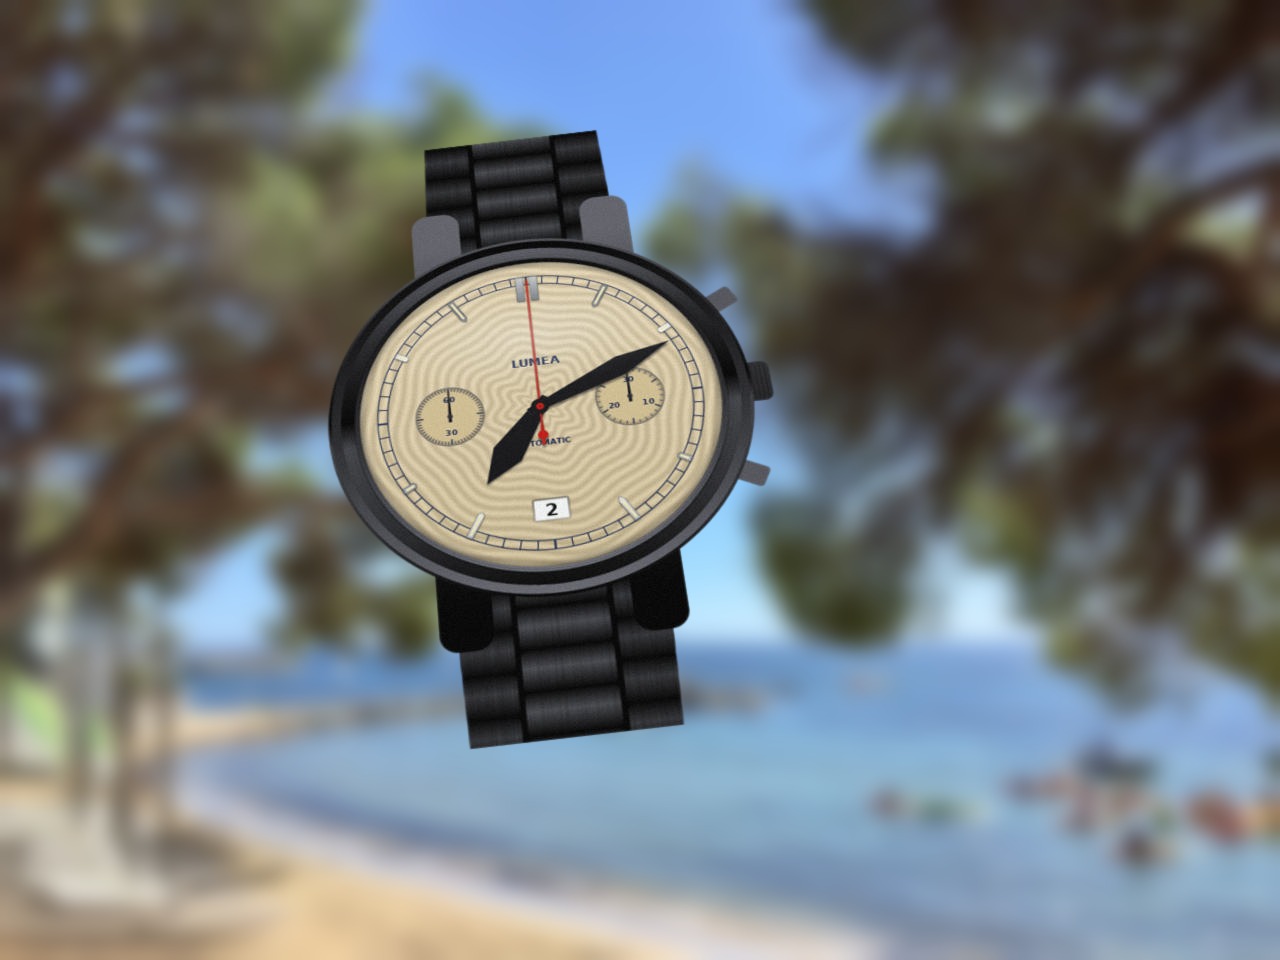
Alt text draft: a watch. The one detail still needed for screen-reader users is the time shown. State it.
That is 7:11
